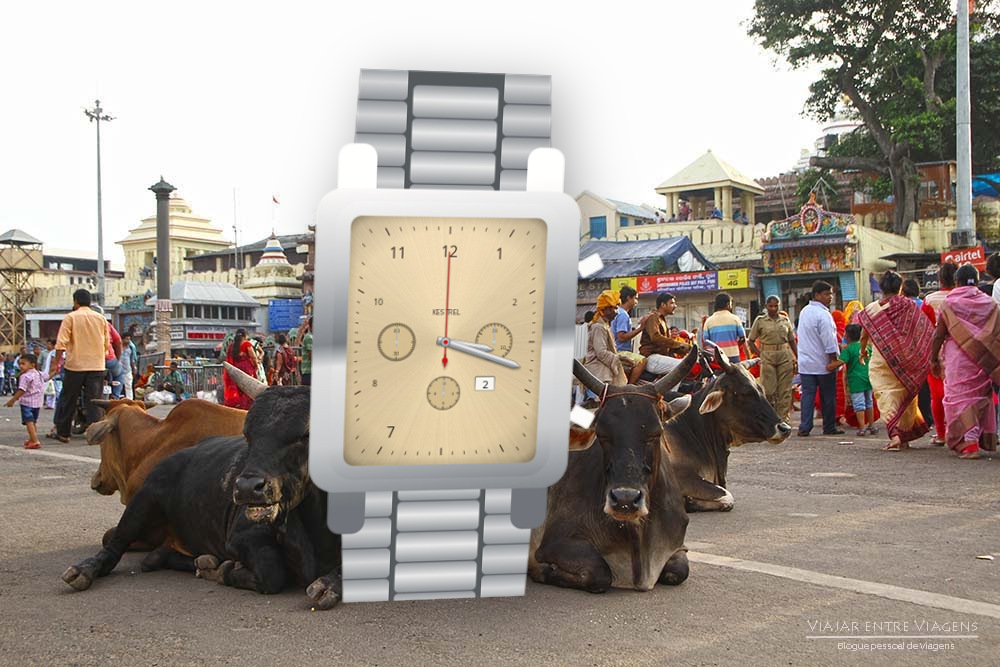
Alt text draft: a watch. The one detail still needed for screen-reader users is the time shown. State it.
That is 3:18
